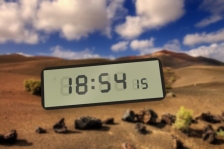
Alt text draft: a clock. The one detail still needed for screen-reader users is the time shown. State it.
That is 18:54:15
